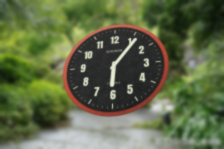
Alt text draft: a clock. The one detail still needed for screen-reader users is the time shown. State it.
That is 6:06
